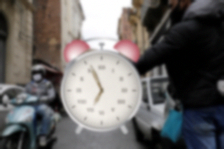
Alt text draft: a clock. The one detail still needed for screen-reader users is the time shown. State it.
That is 6:56
